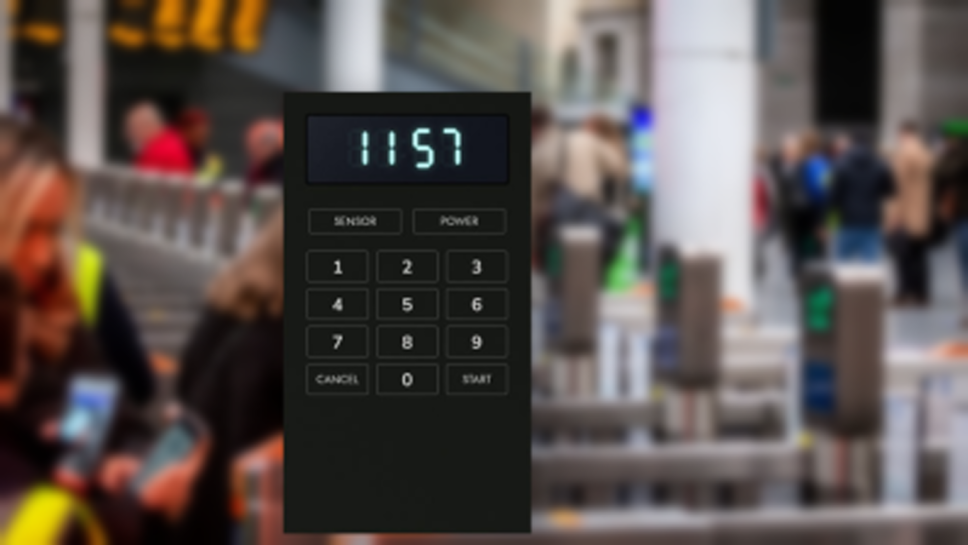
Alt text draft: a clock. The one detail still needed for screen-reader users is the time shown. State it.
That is 11:57
